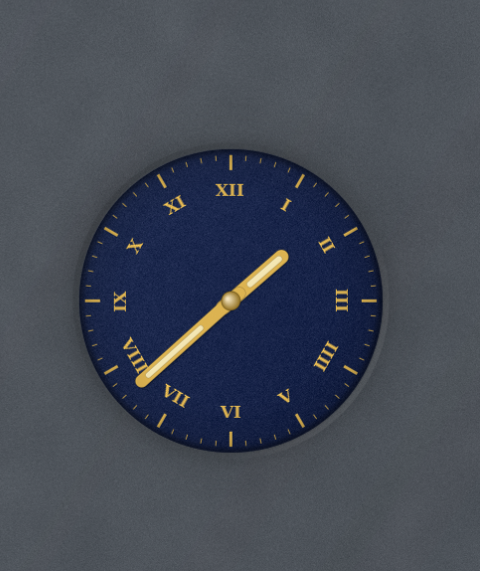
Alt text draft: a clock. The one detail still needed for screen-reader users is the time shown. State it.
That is 1:38
